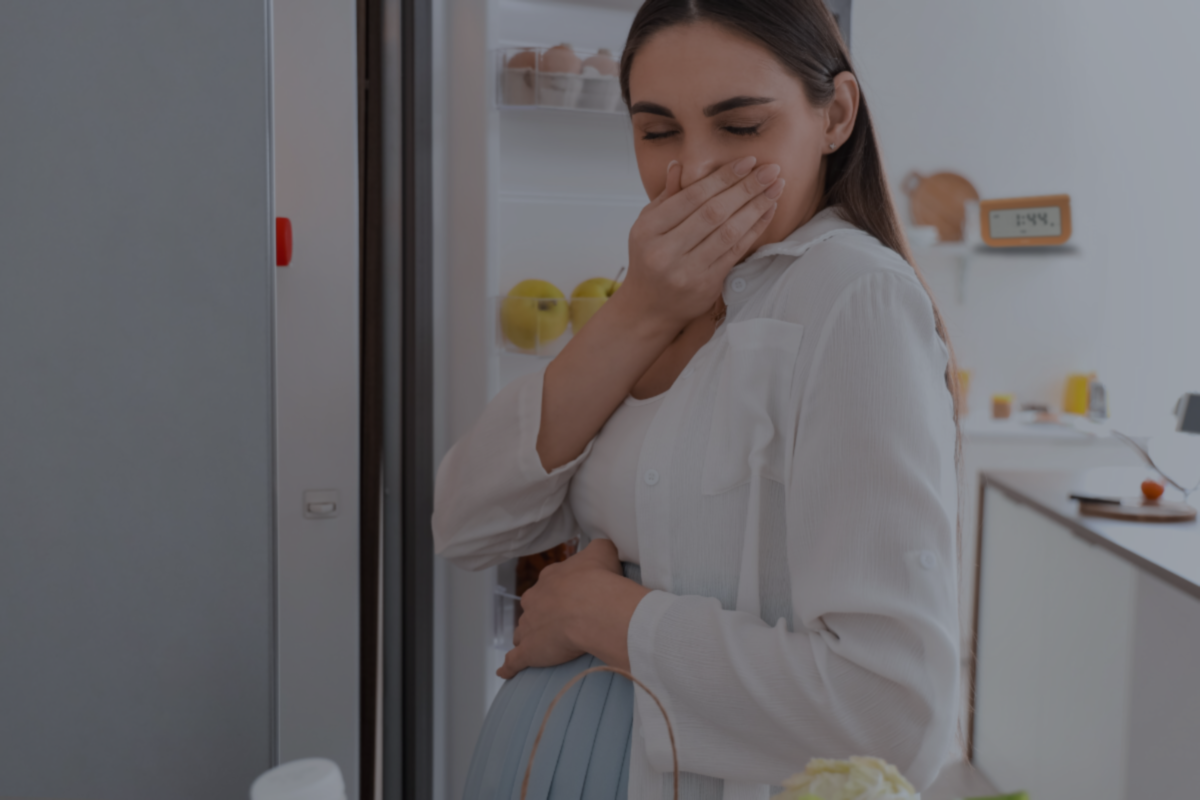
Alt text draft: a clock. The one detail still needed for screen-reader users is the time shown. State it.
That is 1:44
